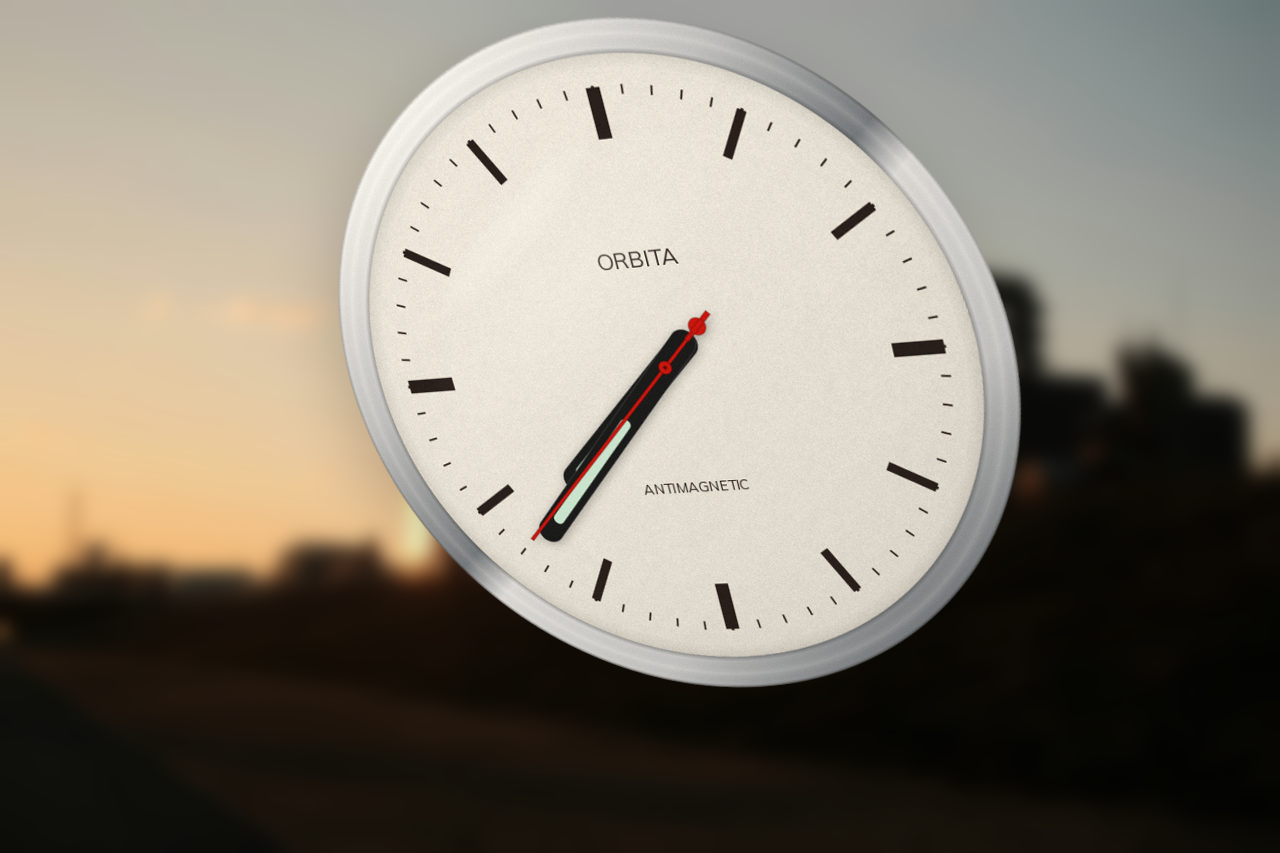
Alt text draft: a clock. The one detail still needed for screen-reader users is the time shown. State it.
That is 7:37:38
